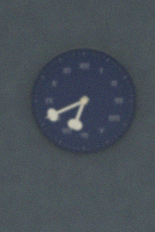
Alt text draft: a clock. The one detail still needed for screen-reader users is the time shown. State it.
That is 6:41
